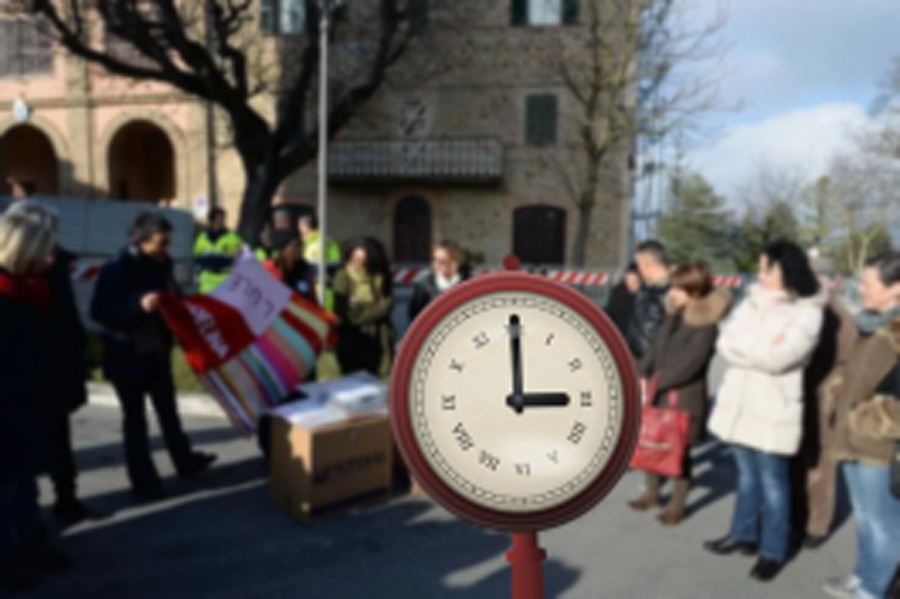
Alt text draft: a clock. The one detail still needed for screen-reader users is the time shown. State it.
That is 3:00
